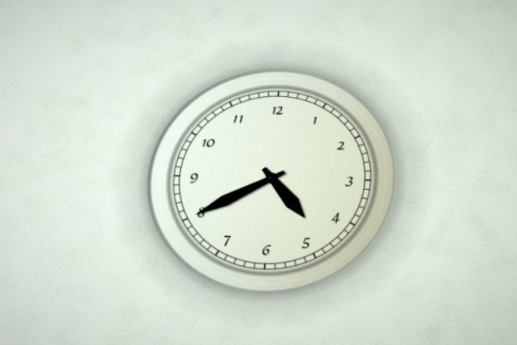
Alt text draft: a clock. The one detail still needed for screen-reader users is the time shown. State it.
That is 4:40
